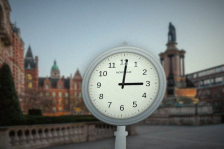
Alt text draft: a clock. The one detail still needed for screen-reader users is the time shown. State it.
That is 3:01
